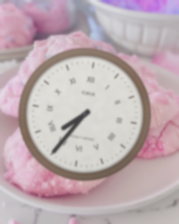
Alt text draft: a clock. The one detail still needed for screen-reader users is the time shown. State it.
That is 7:35
